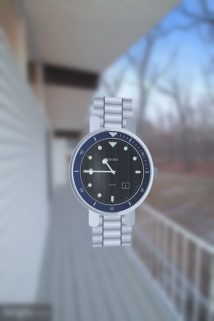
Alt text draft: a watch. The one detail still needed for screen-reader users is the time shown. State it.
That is 10:45
